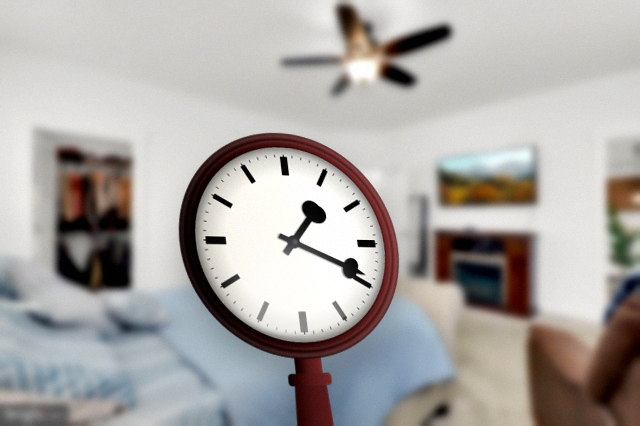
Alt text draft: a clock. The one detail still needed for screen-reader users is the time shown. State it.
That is 1:19
